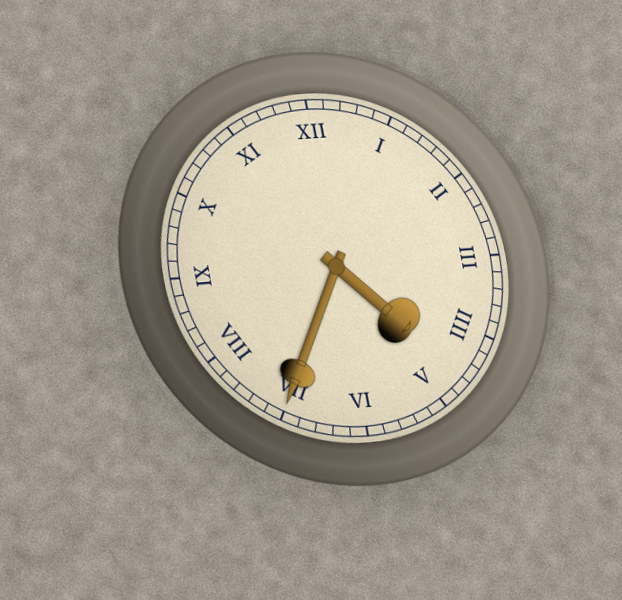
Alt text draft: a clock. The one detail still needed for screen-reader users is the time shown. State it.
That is 4:35
